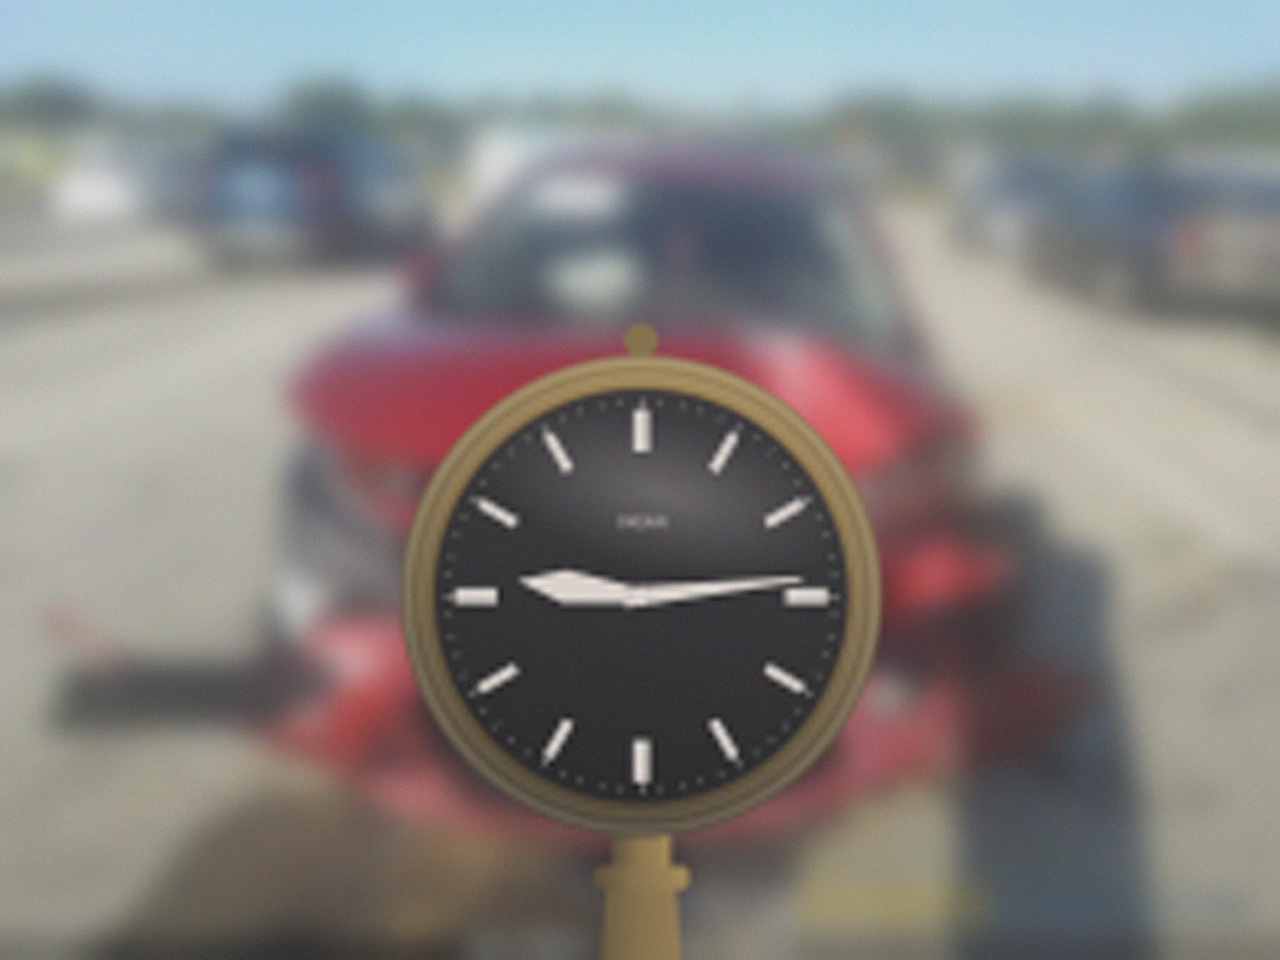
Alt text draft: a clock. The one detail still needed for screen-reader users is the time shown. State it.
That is 9:14
